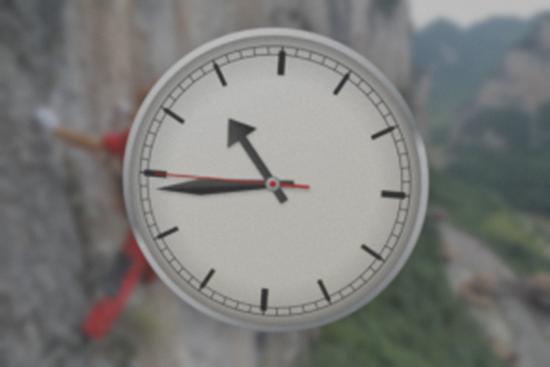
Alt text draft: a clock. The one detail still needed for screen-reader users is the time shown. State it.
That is 10:43:45
